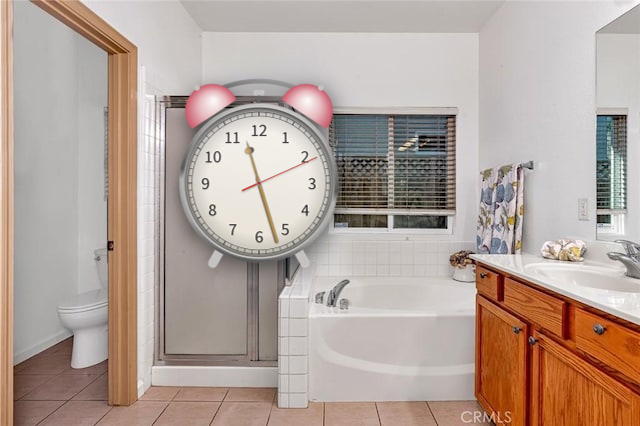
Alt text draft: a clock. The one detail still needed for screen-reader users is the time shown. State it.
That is 11:27:11
